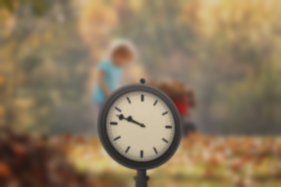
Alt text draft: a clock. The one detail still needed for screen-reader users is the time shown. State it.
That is 9:48
